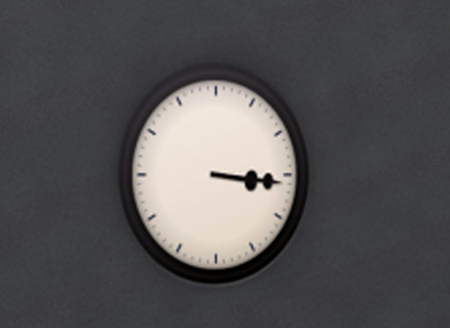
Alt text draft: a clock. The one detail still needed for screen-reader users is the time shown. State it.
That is 3:16
